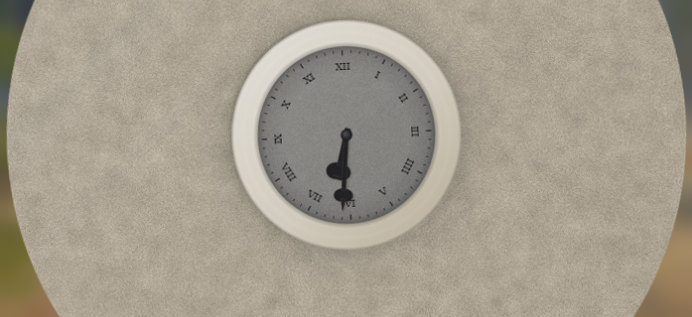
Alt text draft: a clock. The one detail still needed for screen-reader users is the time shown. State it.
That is 6:31
